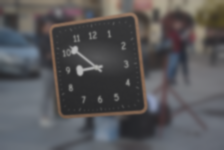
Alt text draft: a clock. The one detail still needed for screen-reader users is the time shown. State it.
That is 8:52
